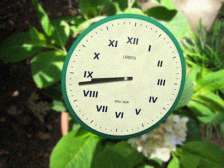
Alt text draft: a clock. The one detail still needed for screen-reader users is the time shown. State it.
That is 8:43
